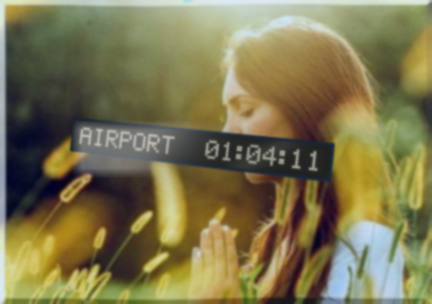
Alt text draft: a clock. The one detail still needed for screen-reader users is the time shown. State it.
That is 1:04:11
